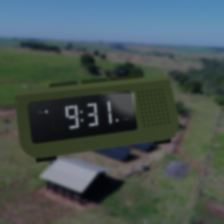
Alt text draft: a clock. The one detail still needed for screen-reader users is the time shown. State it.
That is 9:31
